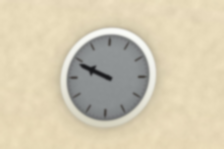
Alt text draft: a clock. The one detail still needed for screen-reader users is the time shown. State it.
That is 9:49
